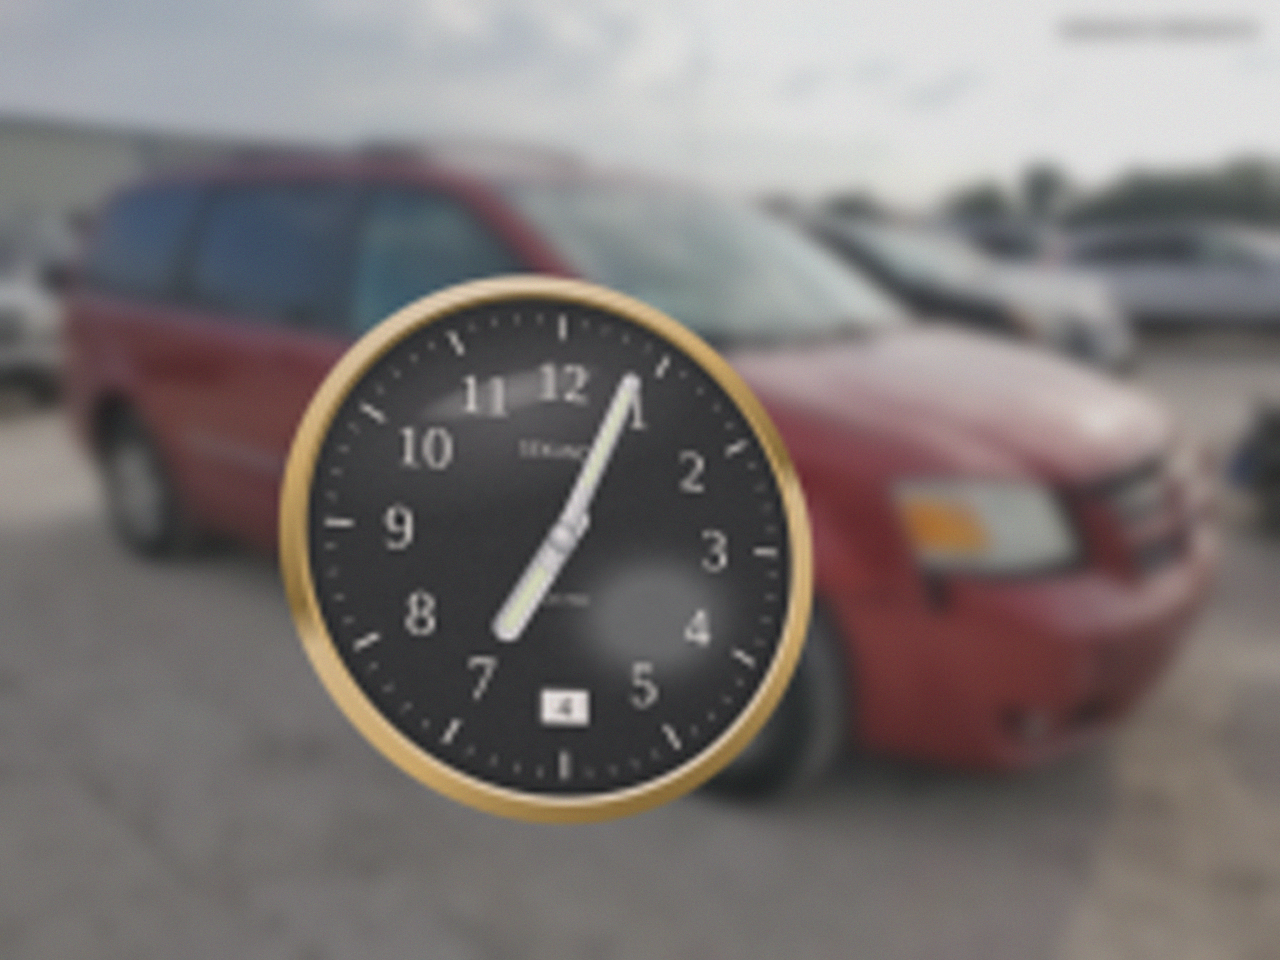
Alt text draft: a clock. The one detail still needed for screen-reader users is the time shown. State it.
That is 7:04
